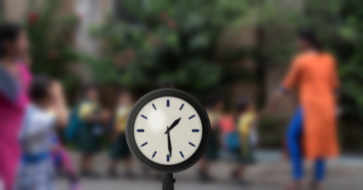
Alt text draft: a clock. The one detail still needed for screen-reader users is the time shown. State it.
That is 1:29
